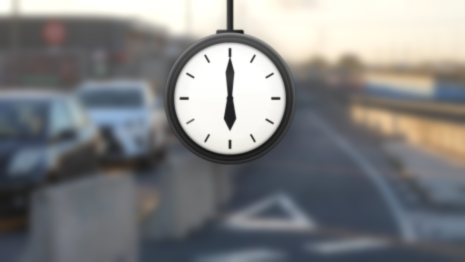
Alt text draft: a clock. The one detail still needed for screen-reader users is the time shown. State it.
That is 6:00
